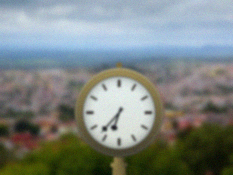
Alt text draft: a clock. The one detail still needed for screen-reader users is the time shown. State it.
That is 6:37
